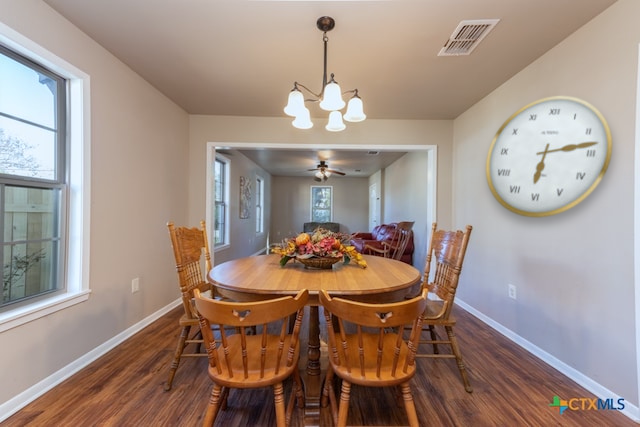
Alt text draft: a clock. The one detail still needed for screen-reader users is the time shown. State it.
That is 6:13
